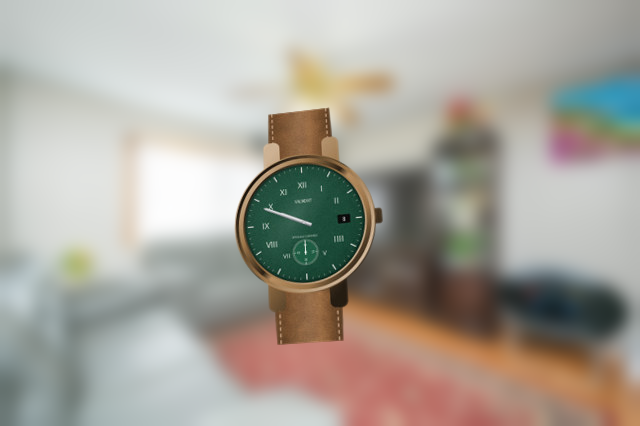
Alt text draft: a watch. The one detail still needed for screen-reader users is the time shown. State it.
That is 9:49
